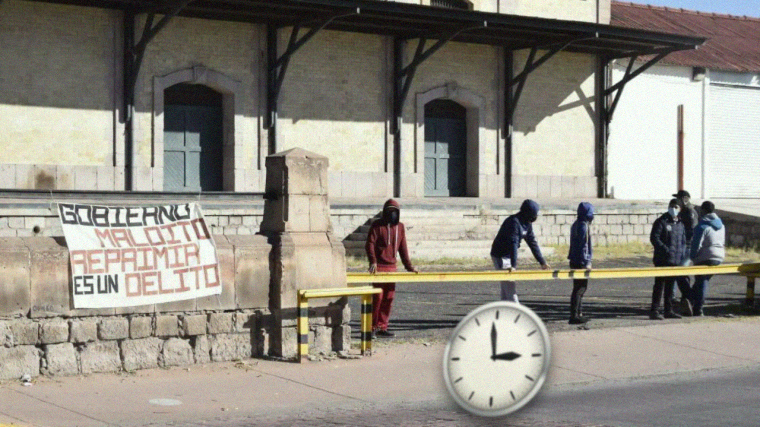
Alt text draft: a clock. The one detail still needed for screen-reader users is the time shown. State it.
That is 2:59
